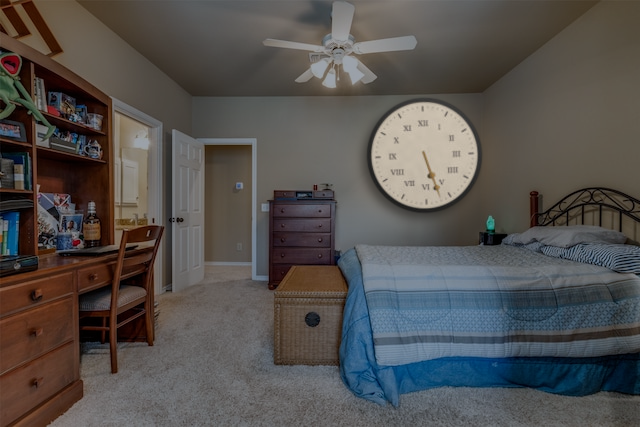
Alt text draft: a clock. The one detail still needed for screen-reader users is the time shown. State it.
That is 5:27
